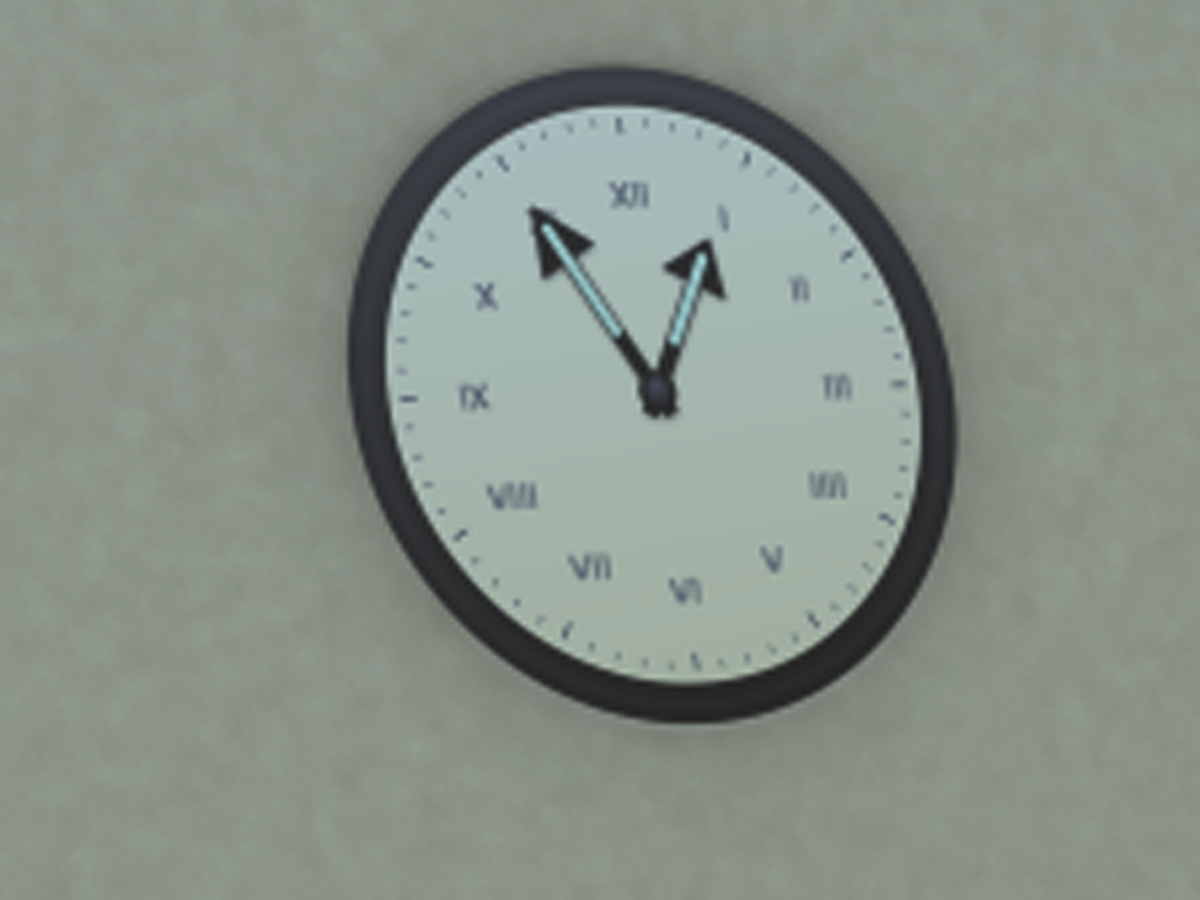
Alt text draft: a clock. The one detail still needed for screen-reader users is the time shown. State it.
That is 12:55
